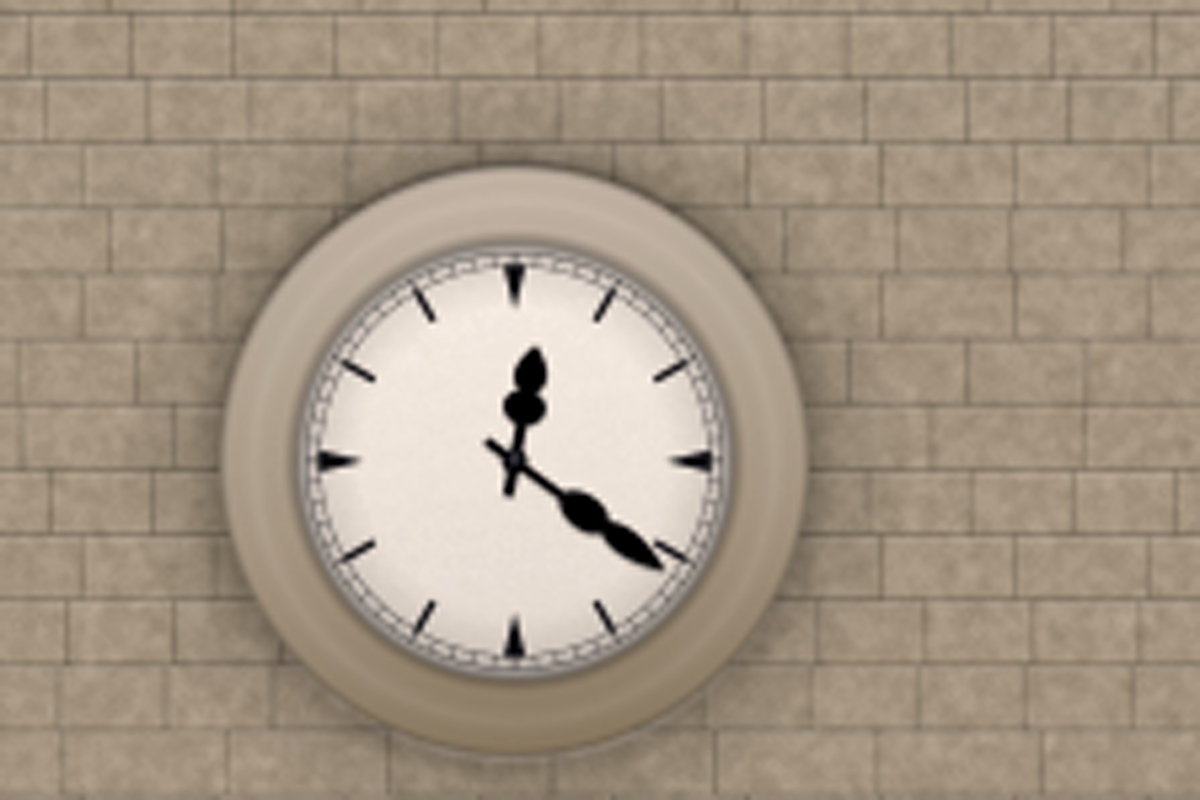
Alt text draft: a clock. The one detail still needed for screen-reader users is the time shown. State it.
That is 12:21
